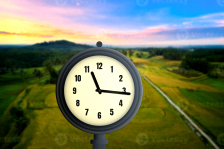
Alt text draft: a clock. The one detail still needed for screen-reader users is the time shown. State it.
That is 11:16
